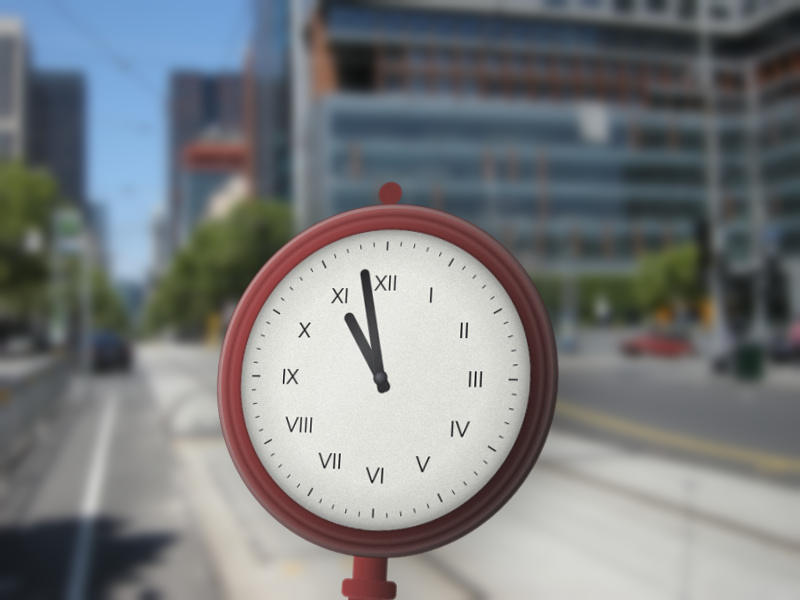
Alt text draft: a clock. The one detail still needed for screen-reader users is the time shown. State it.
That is 10:58
